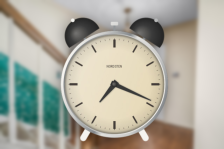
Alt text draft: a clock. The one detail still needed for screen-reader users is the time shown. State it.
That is 7:19
